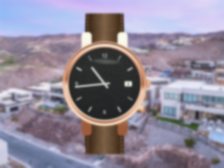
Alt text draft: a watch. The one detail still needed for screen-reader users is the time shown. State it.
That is 10:44
